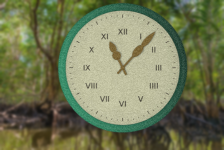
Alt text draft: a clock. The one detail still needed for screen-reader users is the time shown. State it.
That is 11:07
